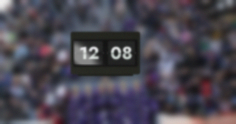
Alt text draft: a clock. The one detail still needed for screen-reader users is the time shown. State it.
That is 12:08
